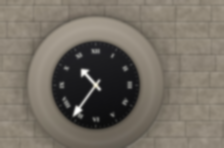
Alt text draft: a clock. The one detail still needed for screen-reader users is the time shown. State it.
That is 10:36
